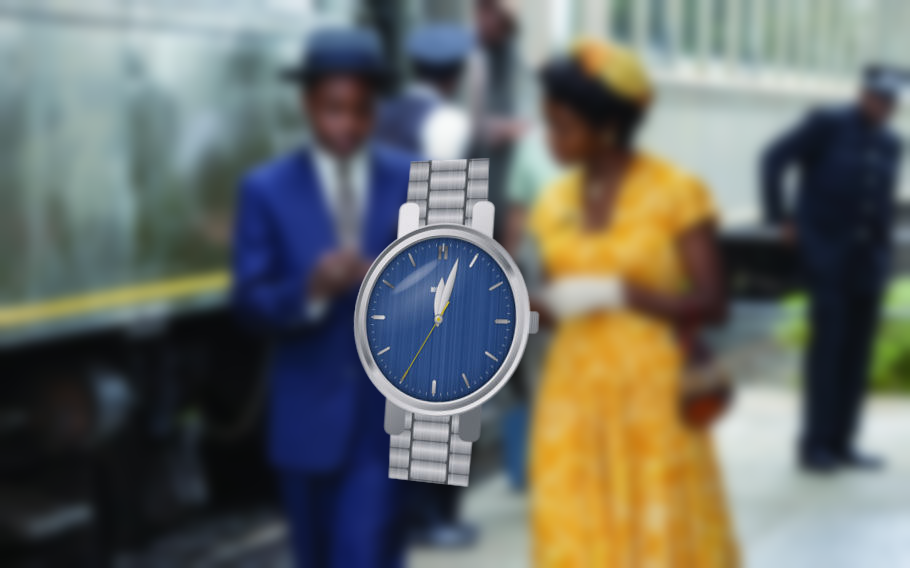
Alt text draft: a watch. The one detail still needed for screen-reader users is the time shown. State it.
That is 12:02:35
